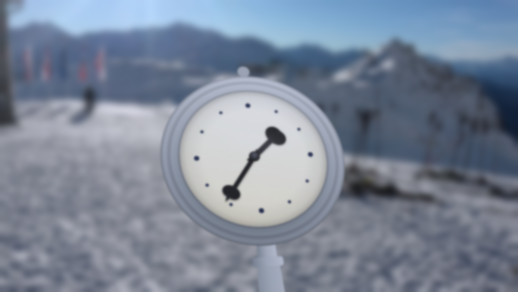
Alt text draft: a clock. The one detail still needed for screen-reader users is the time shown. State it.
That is 1:36
